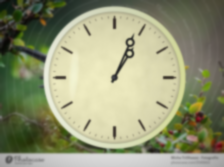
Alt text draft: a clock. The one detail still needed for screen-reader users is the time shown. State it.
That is 1:04
